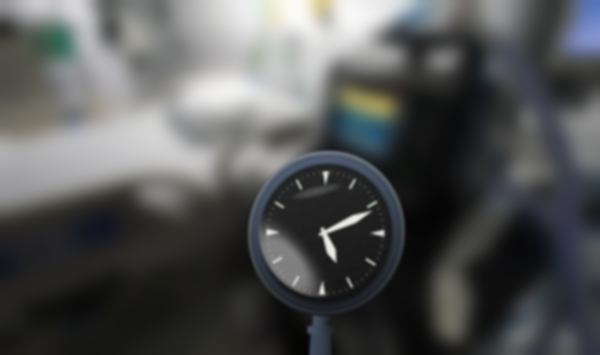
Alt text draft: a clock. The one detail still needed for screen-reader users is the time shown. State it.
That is 5:11
